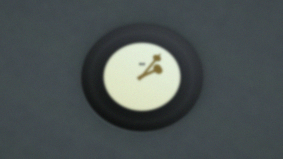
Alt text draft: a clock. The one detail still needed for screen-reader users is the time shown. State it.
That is 2:06
